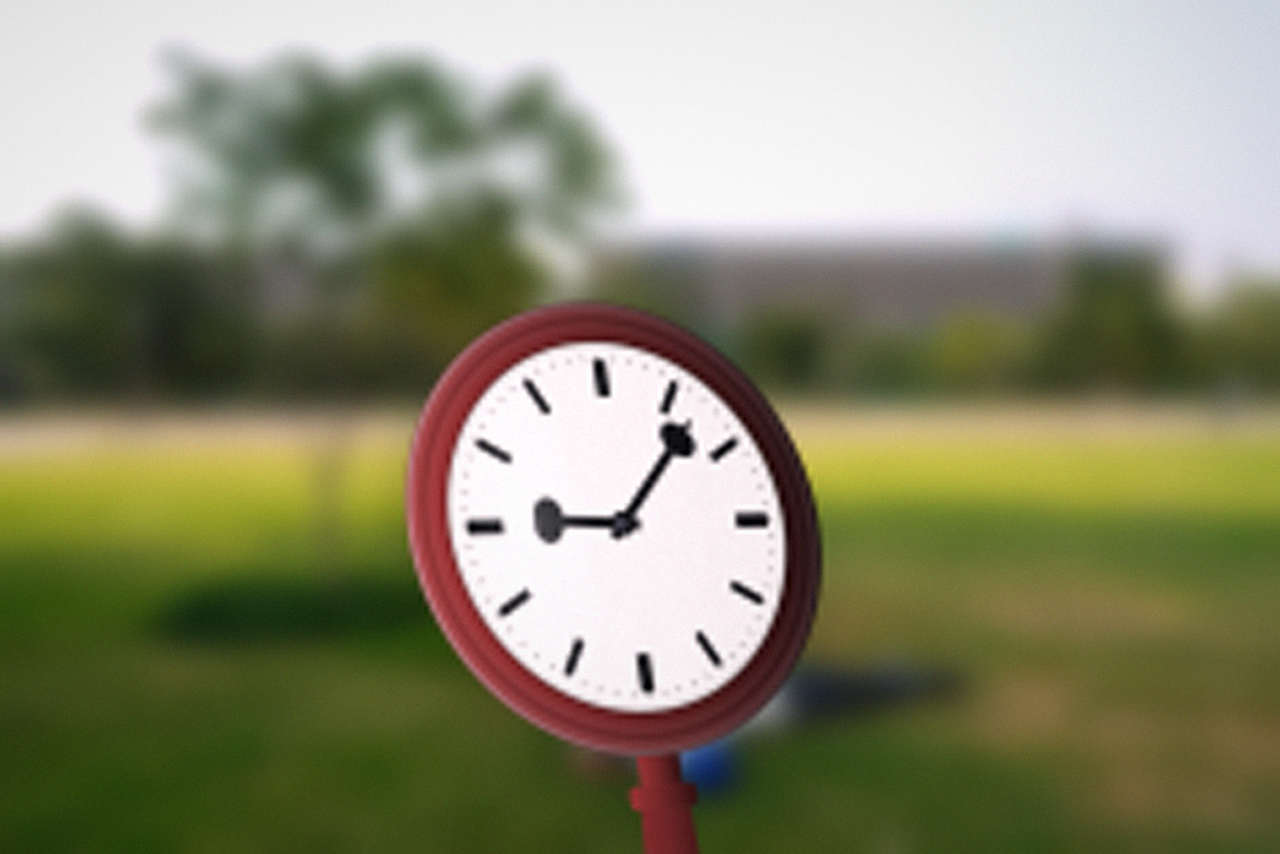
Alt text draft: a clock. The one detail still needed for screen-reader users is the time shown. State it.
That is 9:07
